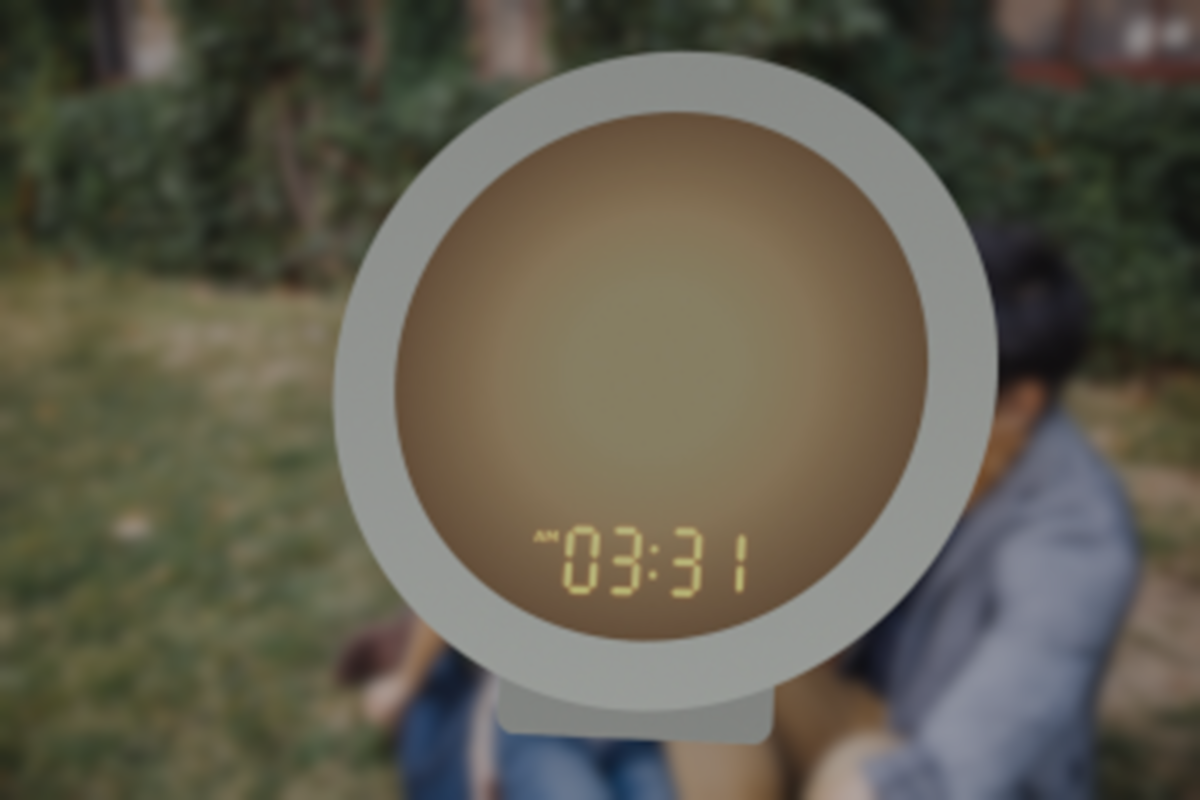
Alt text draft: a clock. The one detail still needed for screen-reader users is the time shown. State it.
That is 3:31
